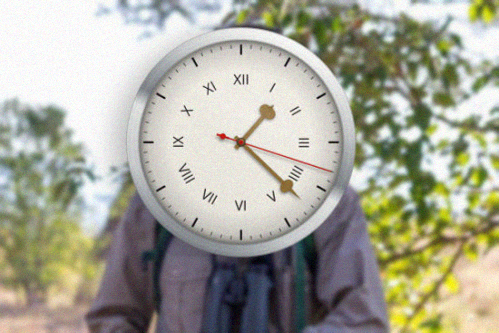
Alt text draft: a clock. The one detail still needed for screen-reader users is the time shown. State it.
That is 1:22:18
